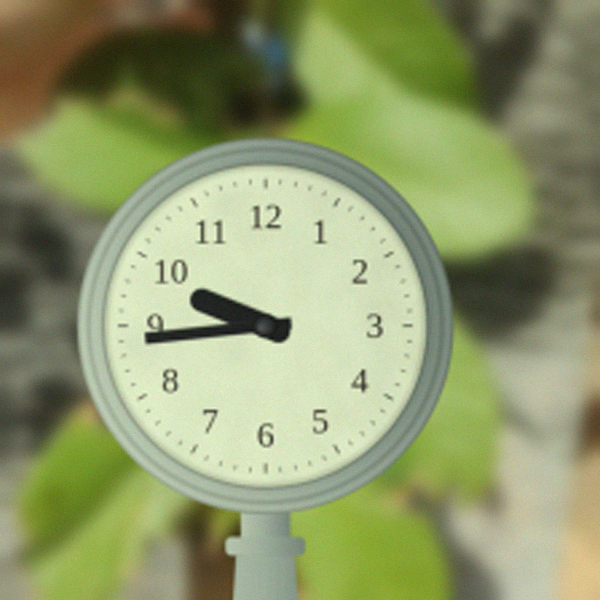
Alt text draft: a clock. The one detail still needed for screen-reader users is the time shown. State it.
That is 9:44
